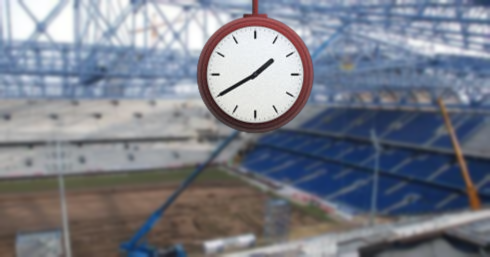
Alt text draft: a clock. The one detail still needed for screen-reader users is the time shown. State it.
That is 1:40
